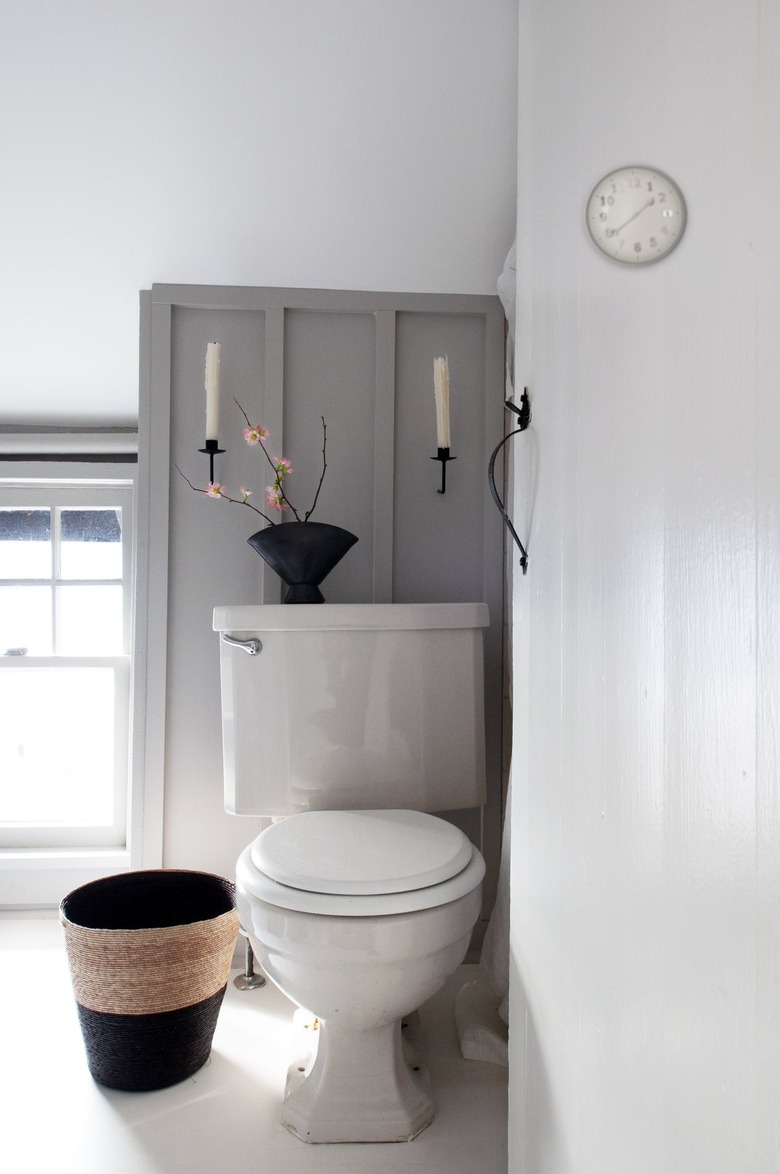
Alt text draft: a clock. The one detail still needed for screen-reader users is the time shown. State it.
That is 1:39
